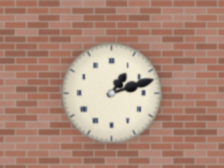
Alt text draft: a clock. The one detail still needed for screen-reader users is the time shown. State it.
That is 1:12
